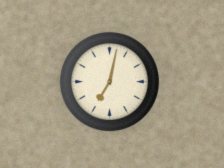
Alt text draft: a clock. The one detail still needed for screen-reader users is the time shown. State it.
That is 7:02
